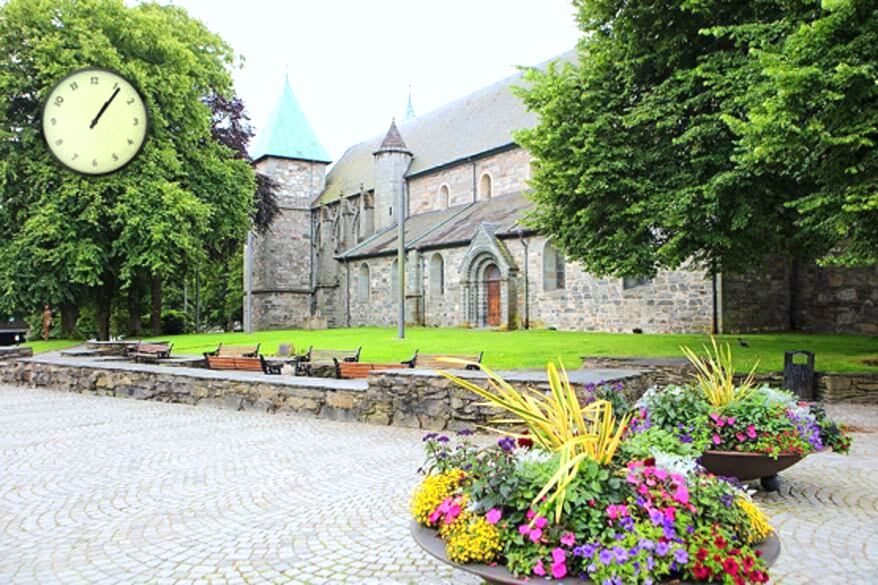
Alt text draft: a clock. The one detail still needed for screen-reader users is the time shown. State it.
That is 1:06
